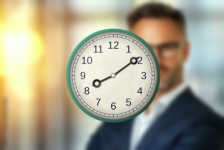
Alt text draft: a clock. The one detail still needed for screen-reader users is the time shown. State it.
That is 8:09
